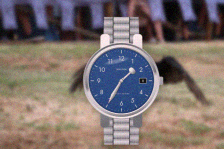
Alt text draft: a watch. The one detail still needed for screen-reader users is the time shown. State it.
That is 1:35
